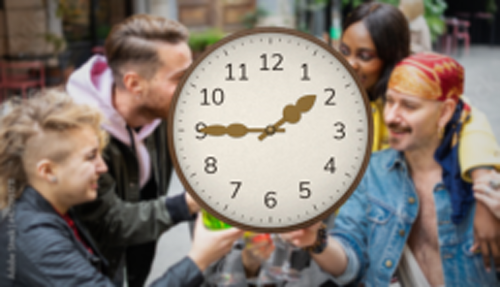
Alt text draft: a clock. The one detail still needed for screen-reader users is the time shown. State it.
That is 1:45
